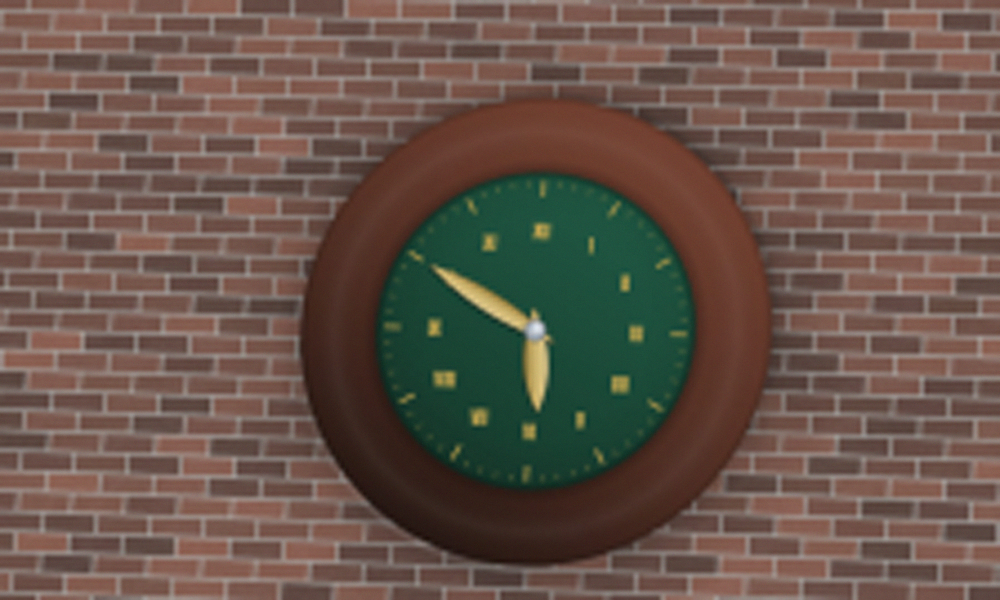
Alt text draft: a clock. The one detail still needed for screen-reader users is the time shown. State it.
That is 5:50
